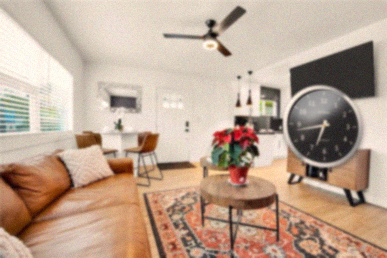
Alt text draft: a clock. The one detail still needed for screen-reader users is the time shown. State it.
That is 6:43
